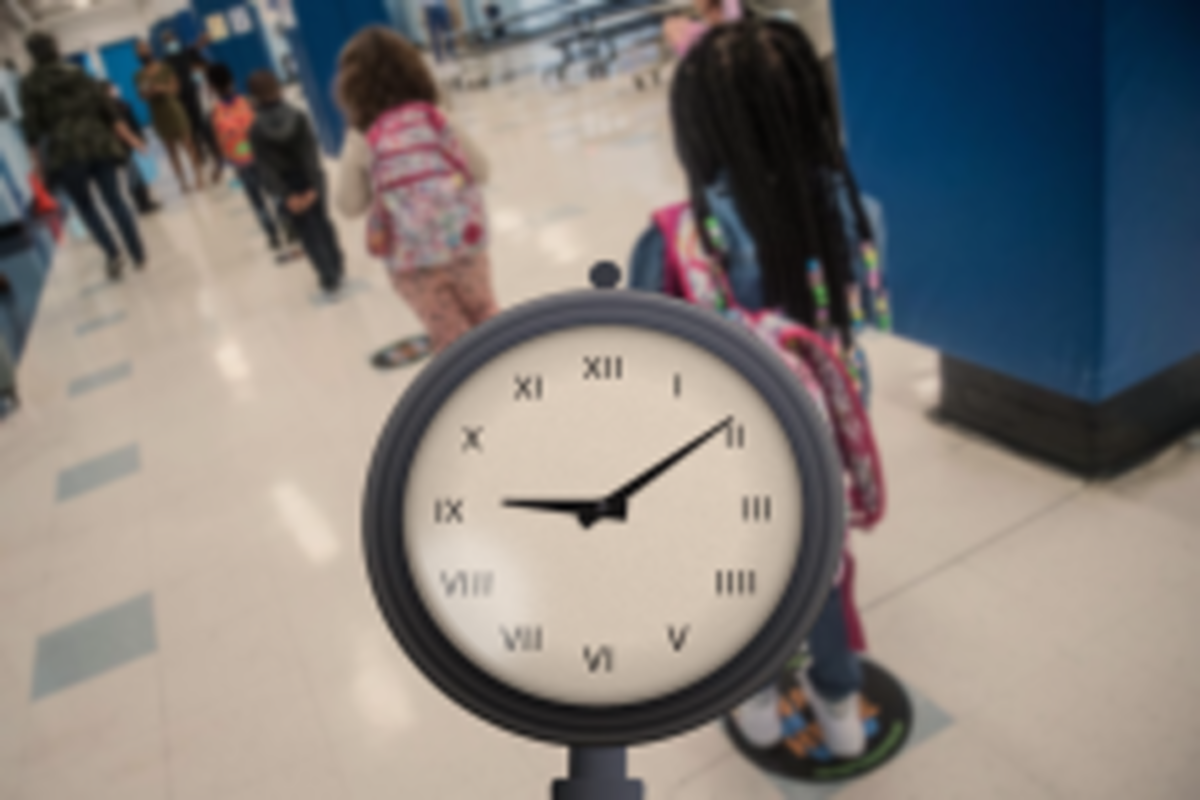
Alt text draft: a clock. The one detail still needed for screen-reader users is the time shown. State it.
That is 9:09
